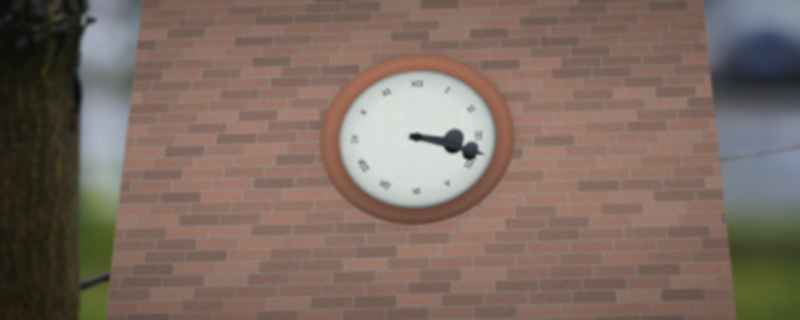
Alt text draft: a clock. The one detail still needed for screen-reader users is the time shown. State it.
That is 3:18
